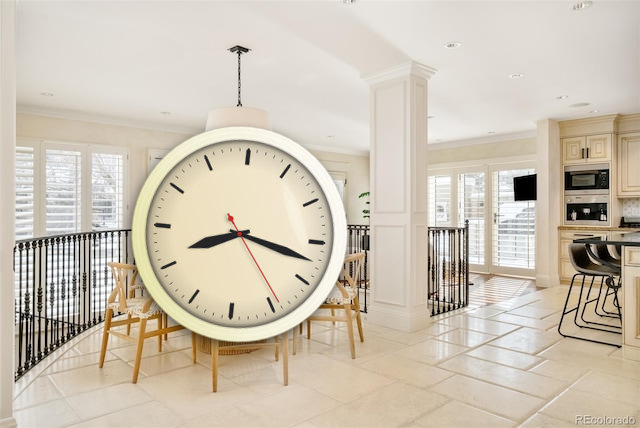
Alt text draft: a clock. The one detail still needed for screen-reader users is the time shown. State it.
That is 8:17:24
